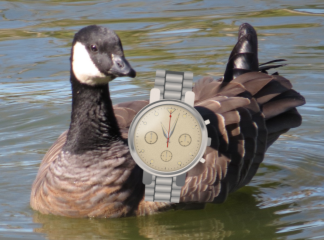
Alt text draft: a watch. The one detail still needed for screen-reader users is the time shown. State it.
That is 11:03
